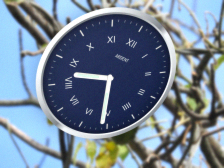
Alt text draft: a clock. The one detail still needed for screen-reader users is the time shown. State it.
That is 8:26
